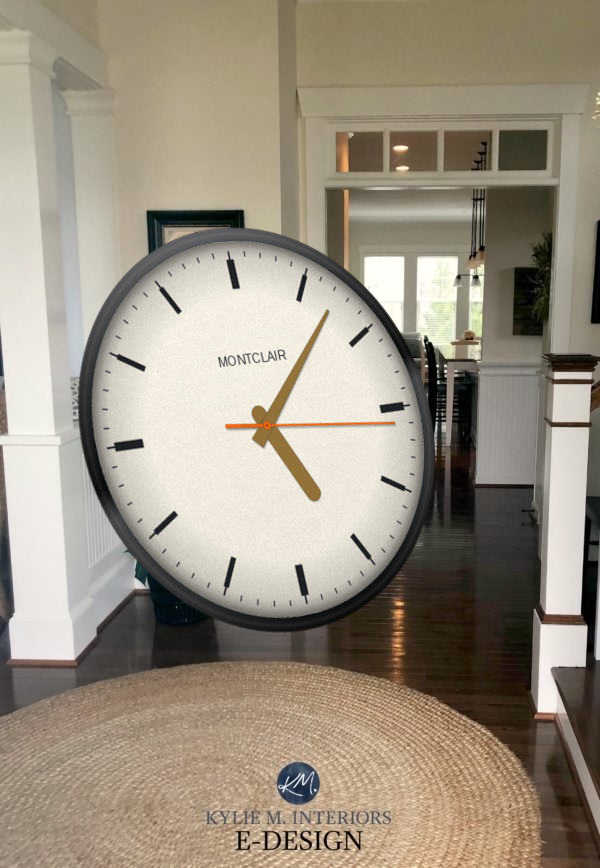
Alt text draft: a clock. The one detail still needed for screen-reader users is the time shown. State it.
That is 5:07:16
